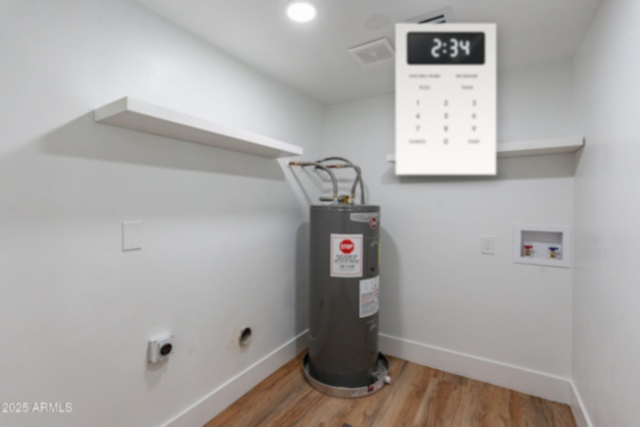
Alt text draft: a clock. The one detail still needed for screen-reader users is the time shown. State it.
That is 2:34
